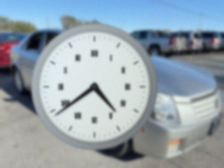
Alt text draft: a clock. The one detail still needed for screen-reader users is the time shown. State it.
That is 4:39
